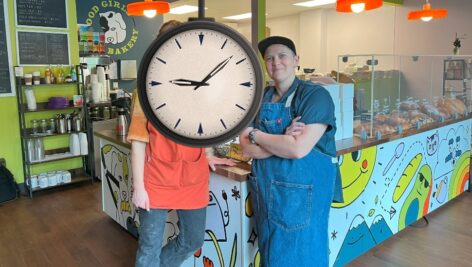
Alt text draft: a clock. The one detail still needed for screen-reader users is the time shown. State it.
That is 9:08
